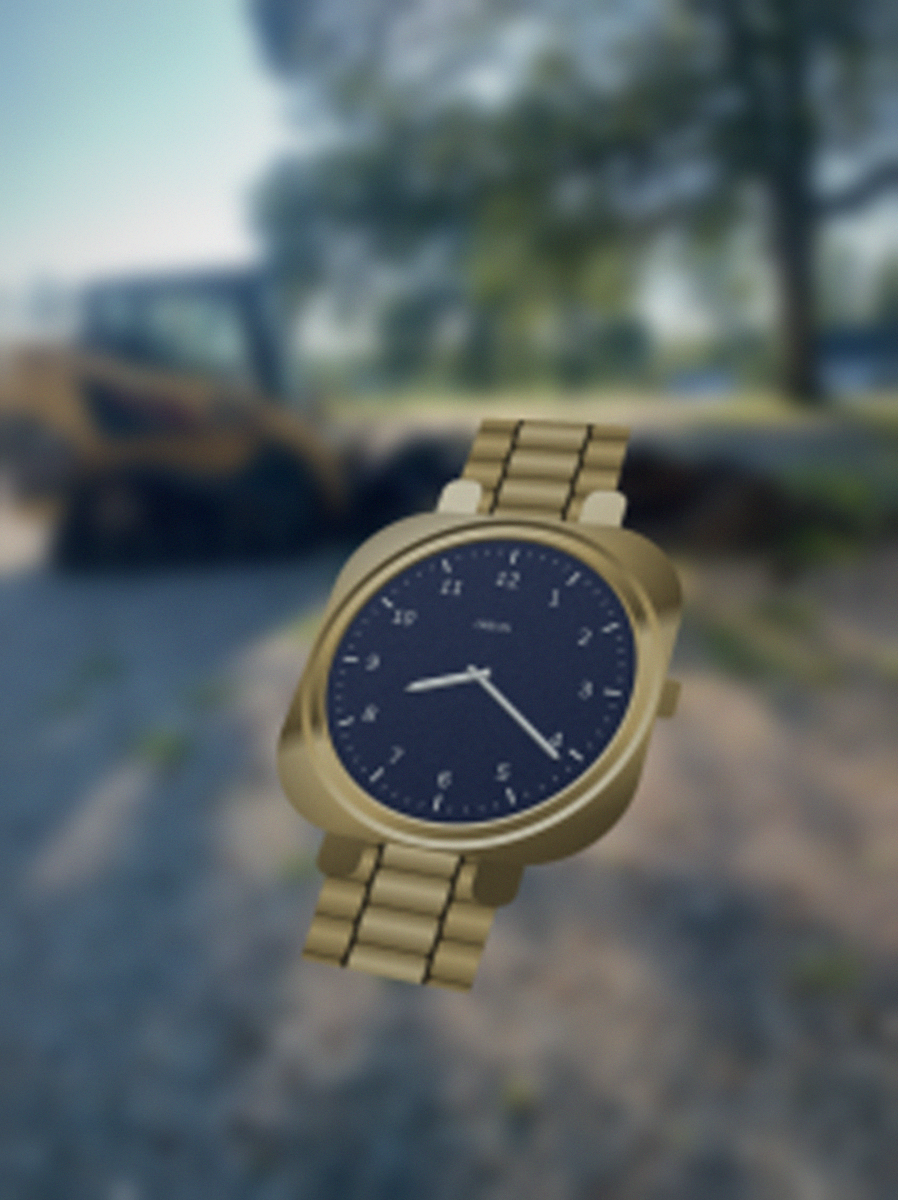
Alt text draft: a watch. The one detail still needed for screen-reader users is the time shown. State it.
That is 8:21
